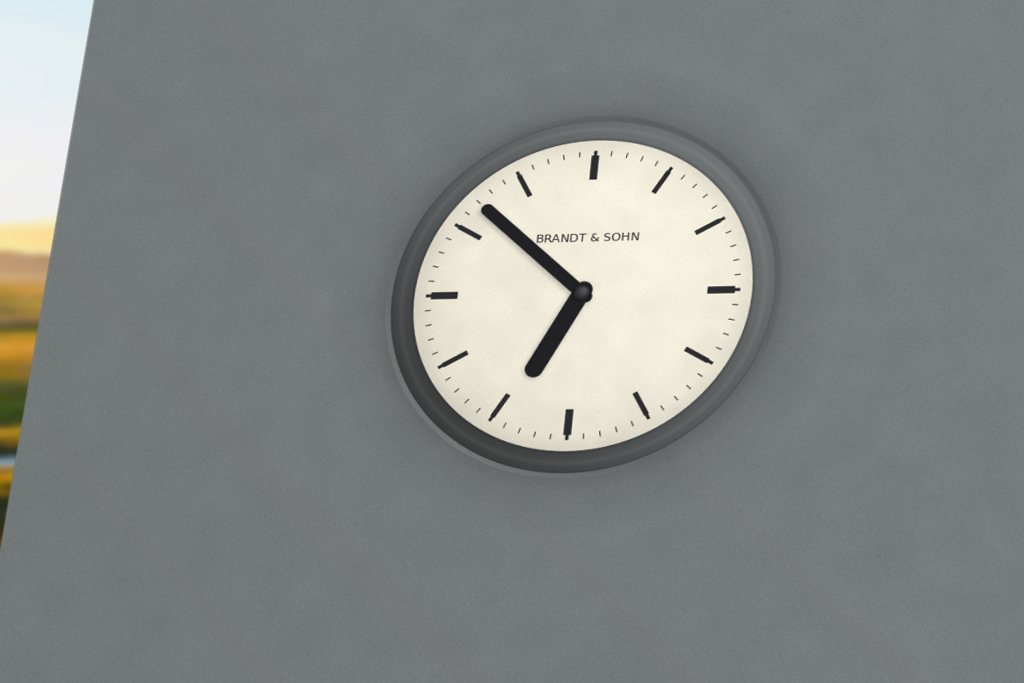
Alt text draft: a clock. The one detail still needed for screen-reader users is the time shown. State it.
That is 6:52
